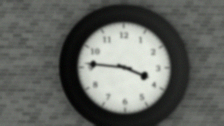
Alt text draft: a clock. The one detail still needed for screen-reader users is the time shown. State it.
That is 3:46
